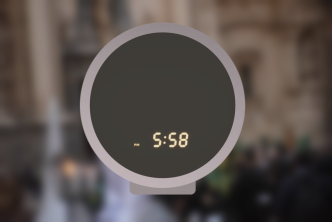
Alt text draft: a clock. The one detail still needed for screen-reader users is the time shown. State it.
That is 5:58
